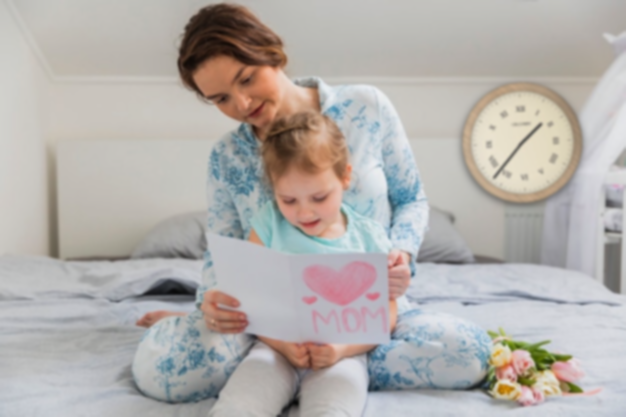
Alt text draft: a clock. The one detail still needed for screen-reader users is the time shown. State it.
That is 1:37
